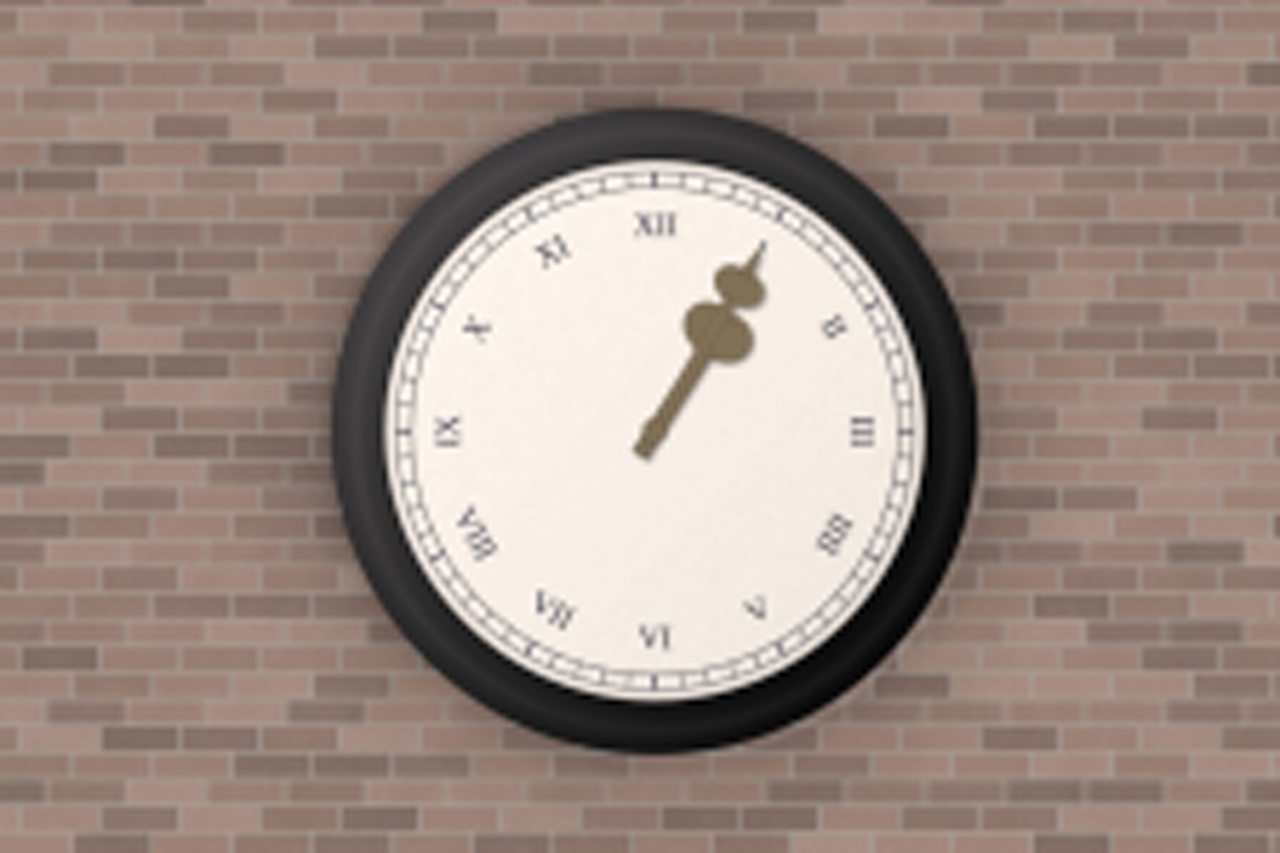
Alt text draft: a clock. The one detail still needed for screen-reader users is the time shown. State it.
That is 1:05
